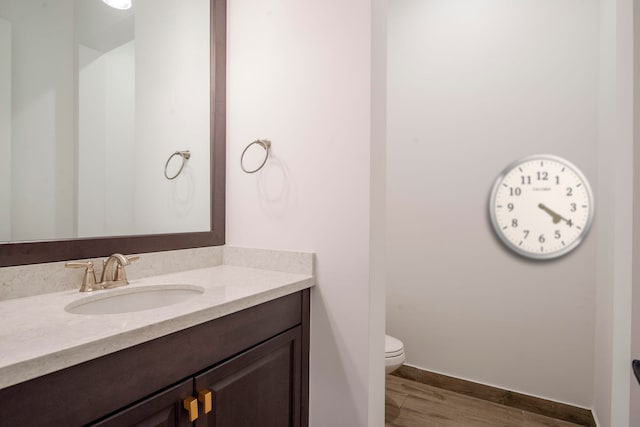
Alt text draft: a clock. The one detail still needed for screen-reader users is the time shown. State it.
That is 4:20
